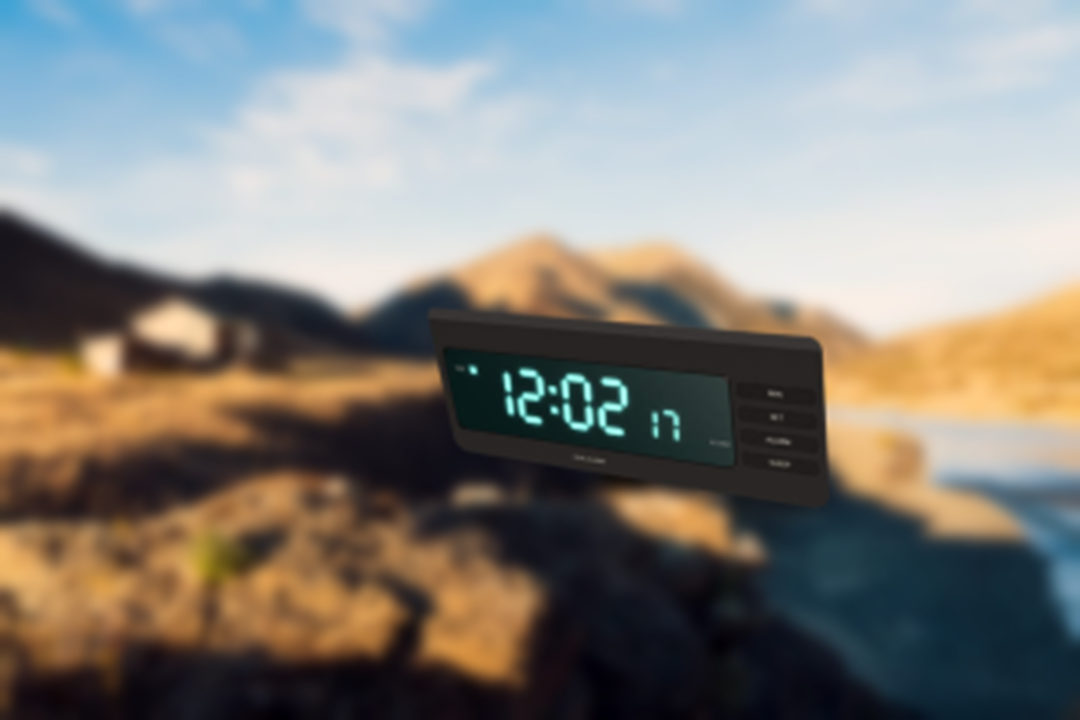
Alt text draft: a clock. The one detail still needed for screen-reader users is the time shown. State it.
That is 12:02:17
